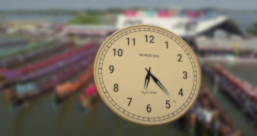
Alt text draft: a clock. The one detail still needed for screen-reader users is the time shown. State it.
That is 6:23
